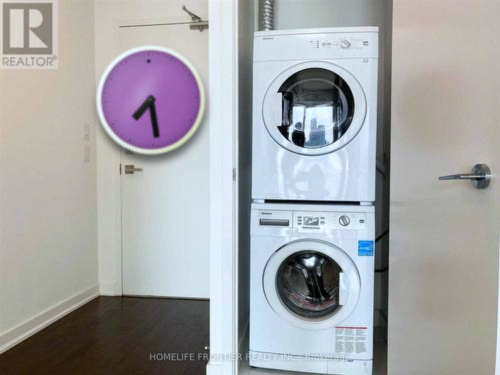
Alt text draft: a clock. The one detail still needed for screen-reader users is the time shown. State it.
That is 7:29
